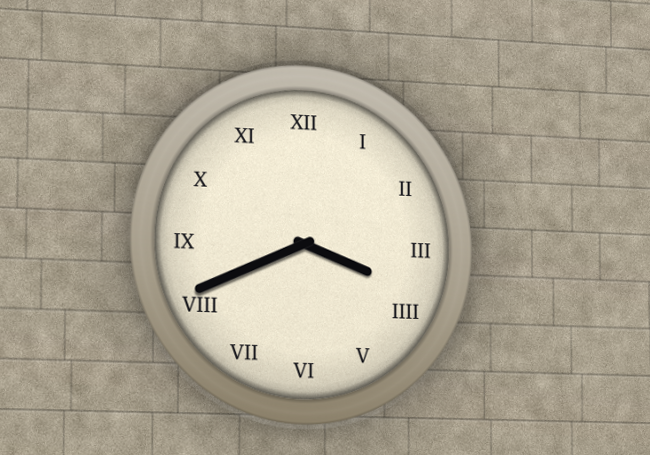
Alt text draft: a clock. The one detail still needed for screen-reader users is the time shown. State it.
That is 3:41
